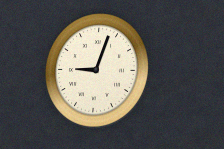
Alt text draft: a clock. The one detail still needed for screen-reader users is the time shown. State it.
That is 9:03
